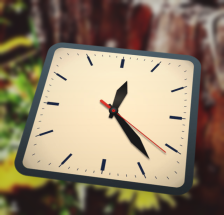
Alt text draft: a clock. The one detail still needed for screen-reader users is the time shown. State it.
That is 12:23:21
